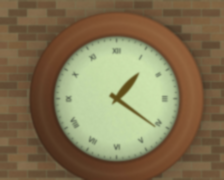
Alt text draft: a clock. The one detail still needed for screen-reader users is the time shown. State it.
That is 1:21
